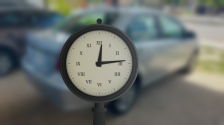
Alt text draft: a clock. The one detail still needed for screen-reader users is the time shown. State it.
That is 12:14
